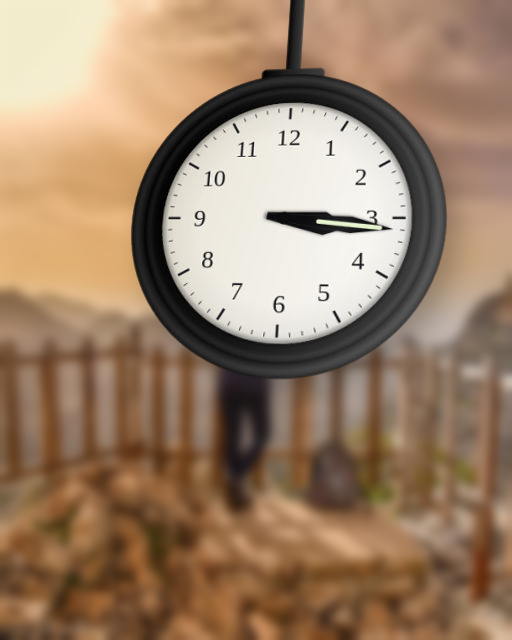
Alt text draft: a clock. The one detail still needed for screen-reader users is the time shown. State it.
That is 3:16
